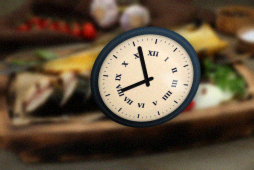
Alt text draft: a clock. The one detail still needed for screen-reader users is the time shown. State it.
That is 7:56
